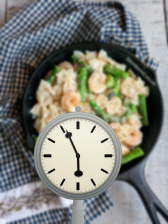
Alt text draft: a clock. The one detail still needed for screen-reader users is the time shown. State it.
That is 5:56
